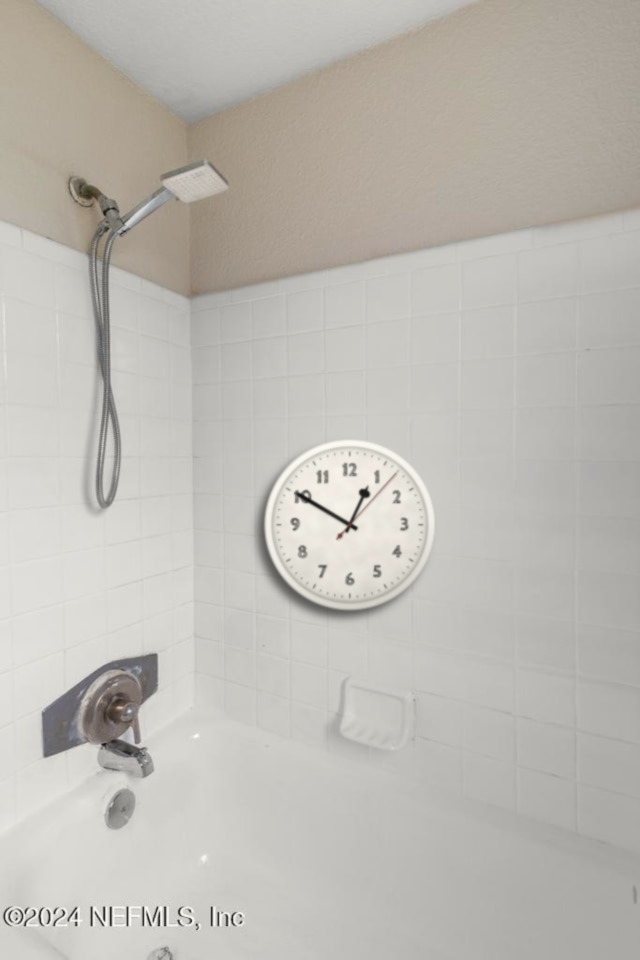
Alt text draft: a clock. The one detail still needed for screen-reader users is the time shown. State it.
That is 12:50:07
